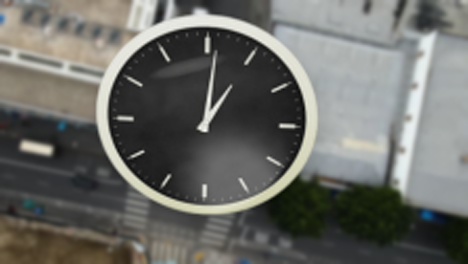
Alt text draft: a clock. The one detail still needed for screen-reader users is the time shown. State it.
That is 1:01
